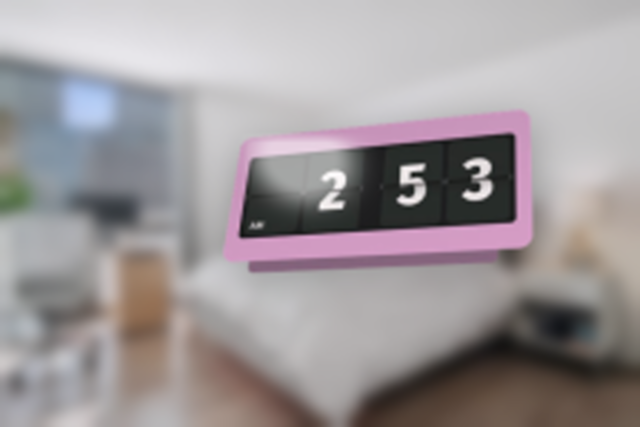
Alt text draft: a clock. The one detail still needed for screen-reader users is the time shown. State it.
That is 2:53
